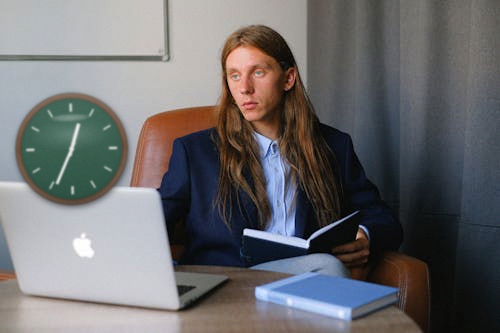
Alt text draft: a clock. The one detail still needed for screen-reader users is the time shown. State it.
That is 12:34
